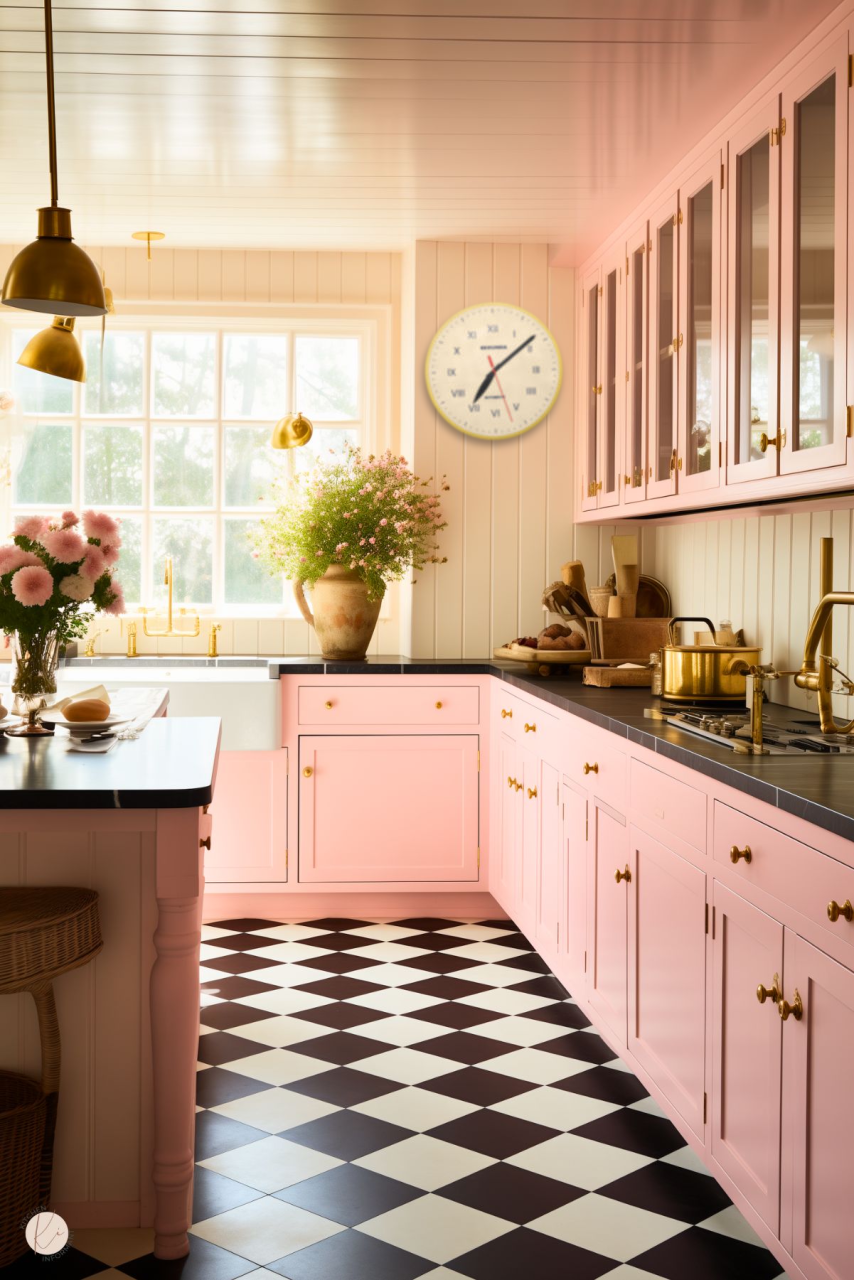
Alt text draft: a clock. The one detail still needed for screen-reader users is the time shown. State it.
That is 7:08:27
